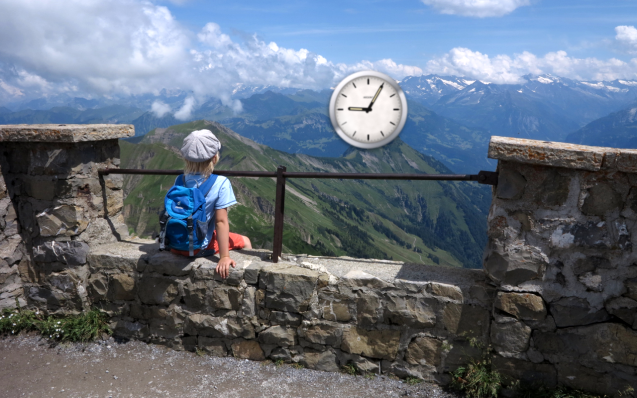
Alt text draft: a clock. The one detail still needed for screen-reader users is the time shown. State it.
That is 9:05
